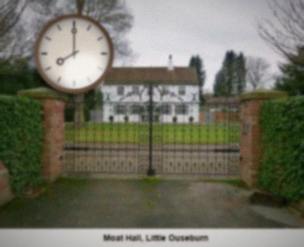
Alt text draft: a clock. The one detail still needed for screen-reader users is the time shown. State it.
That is 8:00
